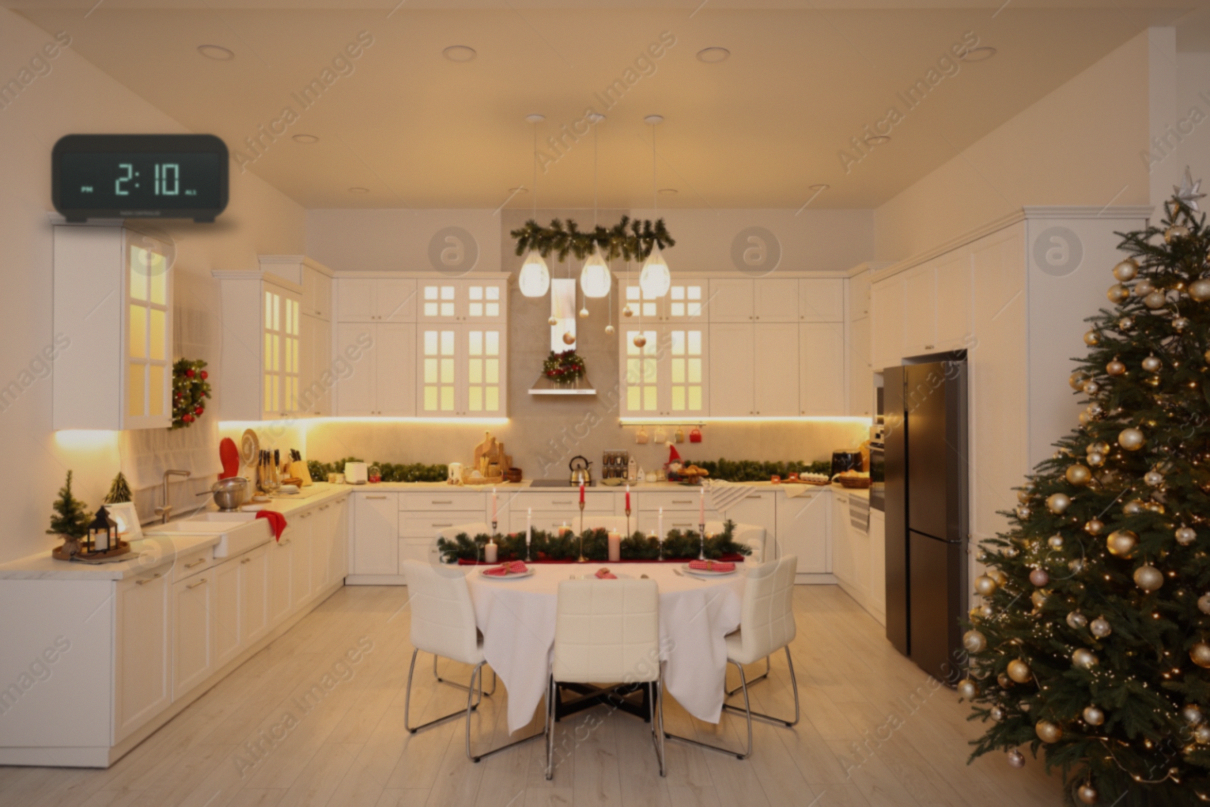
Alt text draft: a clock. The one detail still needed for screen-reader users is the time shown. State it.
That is 2:10
